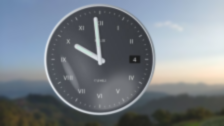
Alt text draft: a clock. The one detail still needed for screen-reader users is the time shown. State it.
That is 9:59
